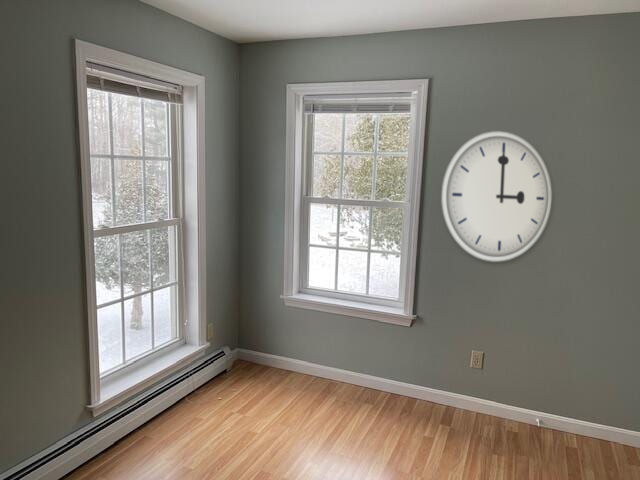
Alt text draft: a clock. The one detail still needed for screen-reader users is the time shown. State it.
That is 3:00
